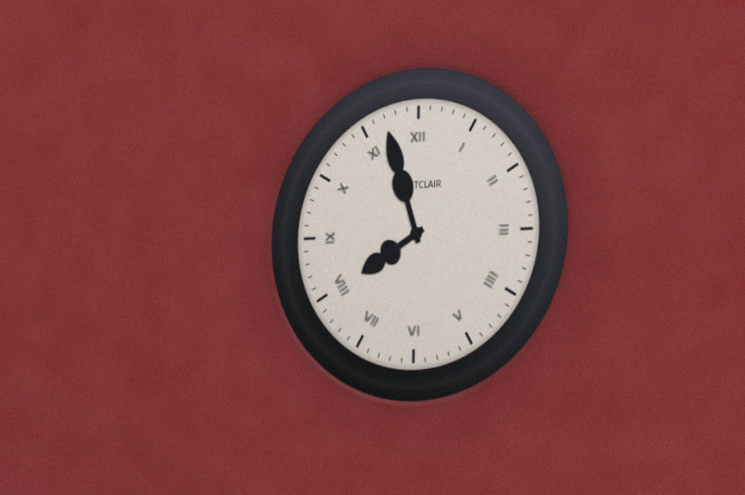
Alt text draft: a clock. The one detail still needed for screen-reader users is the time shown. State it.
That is 7:57
